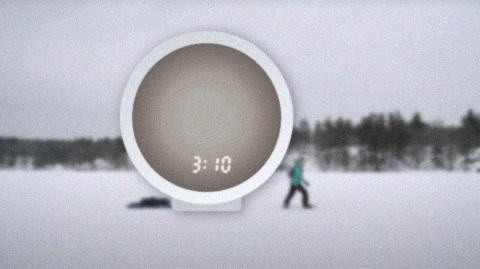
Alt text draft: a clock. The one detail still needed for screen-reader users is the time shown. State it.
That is 3:10
